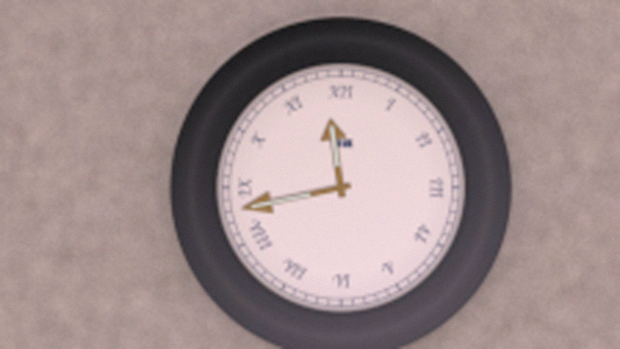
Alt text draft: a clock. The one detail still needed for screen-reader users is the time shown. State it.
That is 11:43
